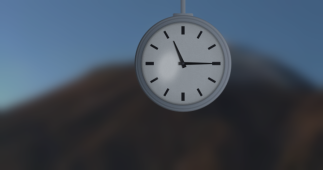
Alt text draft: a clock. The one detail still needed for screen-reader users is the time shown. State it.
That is 11:15
